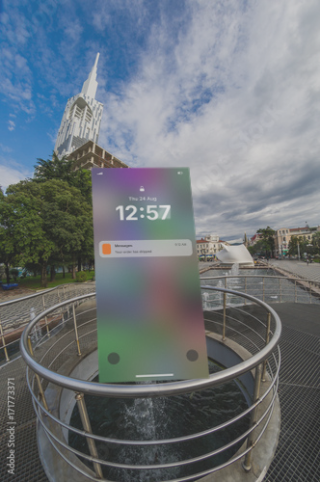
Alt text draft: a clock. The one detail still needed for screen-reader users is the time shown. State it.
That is 12:57
